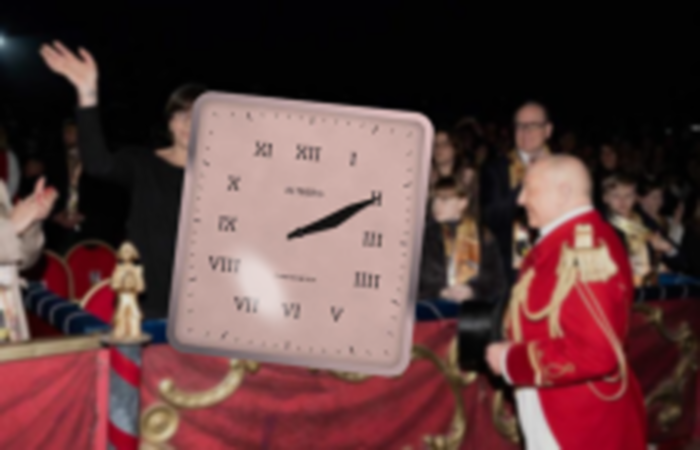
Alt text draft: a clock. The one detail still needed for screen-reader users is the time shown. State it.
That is 2:10
